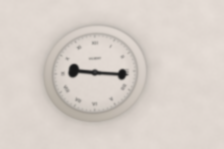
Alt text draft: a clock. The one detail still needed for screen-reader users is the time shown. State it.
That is 9:16
